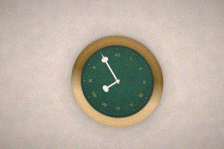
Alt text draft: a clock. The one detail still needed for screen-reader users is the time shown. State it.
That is 7:55
